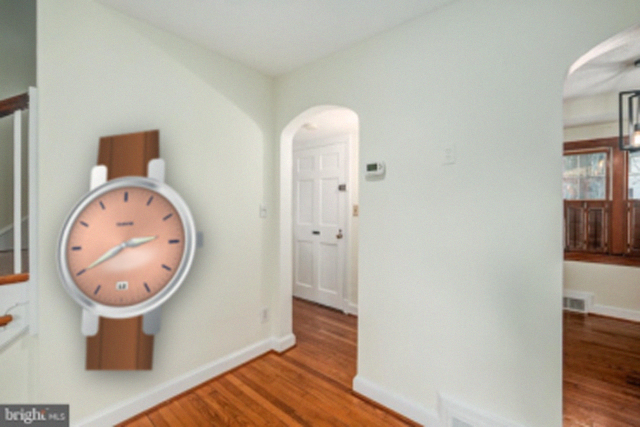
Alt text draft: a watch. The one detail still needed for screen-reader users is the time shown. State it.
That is 2:40
